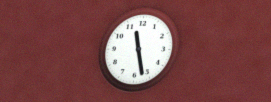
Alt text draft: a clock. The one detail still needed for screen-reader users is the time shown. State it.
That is 11:27
